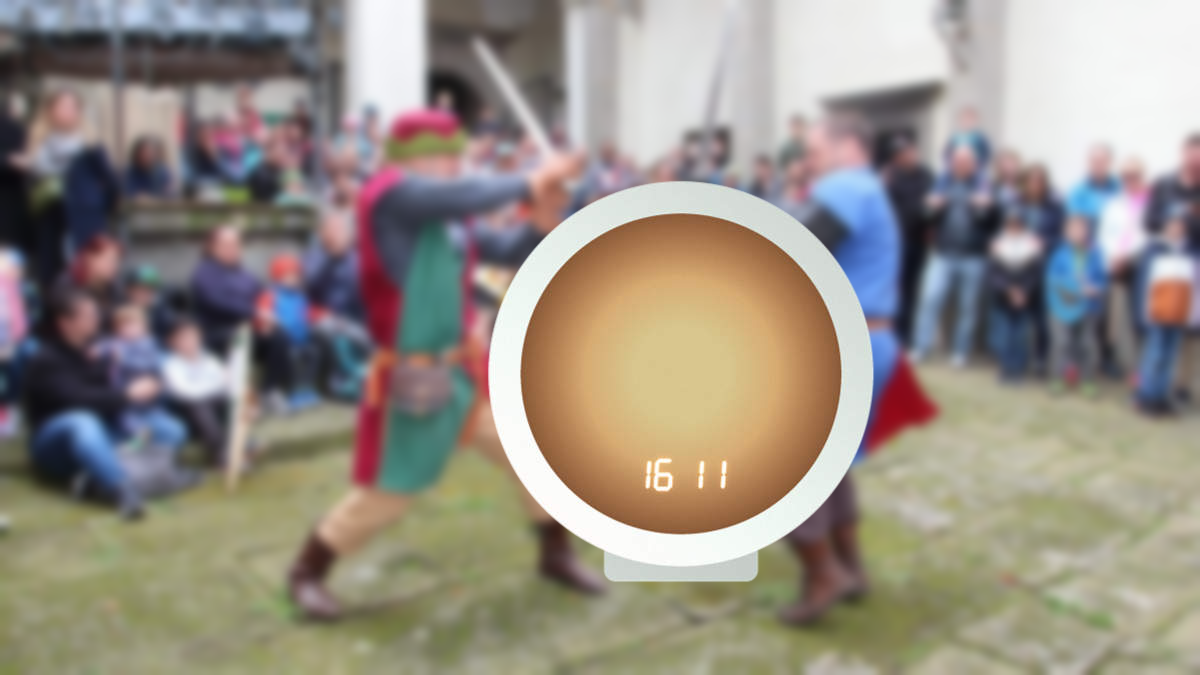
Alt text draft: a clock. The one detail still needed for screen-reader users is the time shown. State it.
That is 16:11
